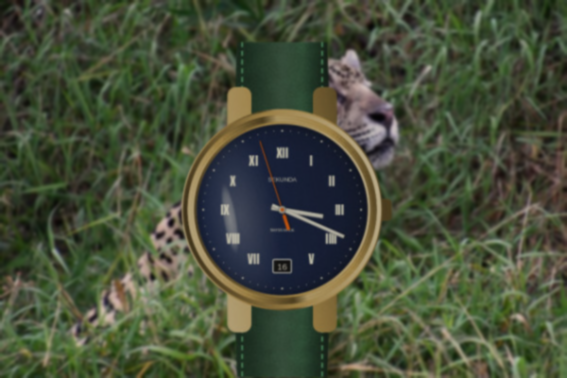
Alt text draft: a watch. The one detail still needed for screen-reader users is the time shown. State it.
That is 3:18:57
